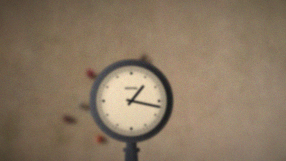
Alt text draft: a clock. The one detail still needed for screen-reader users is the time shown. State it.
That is 1:17
